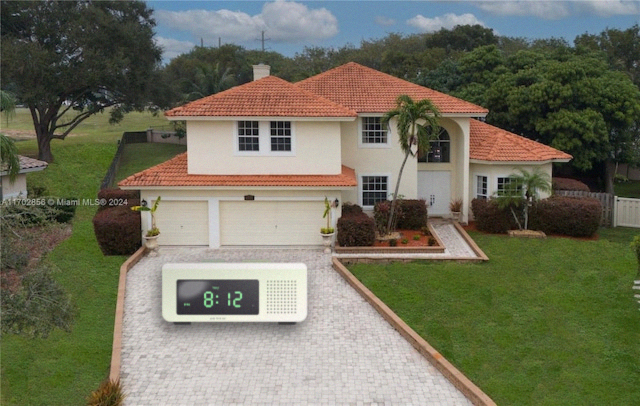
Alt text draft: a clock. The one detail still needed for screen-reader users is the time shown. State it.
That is 8:12
